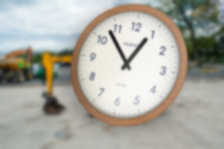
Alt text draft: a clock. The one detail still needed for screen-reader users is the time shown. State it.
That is 12:53
